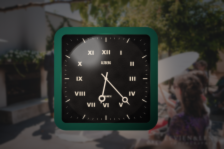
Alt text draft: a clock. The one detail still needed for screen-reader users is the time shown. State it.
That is 6:23
